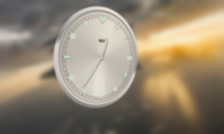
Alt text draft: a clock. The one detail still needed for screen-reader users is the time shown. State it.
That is 12:36
